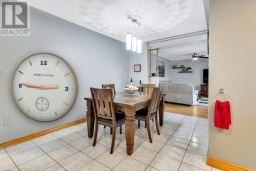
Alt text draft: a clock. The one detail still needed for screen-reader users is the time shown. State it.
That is 2:46
